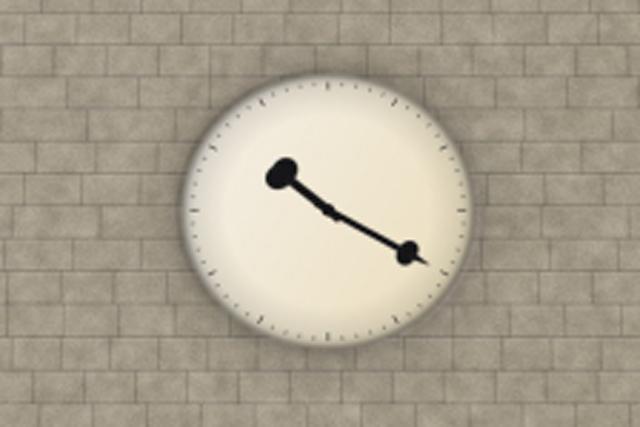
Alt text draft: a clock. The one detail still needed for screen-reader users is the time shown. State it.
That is 10:20
